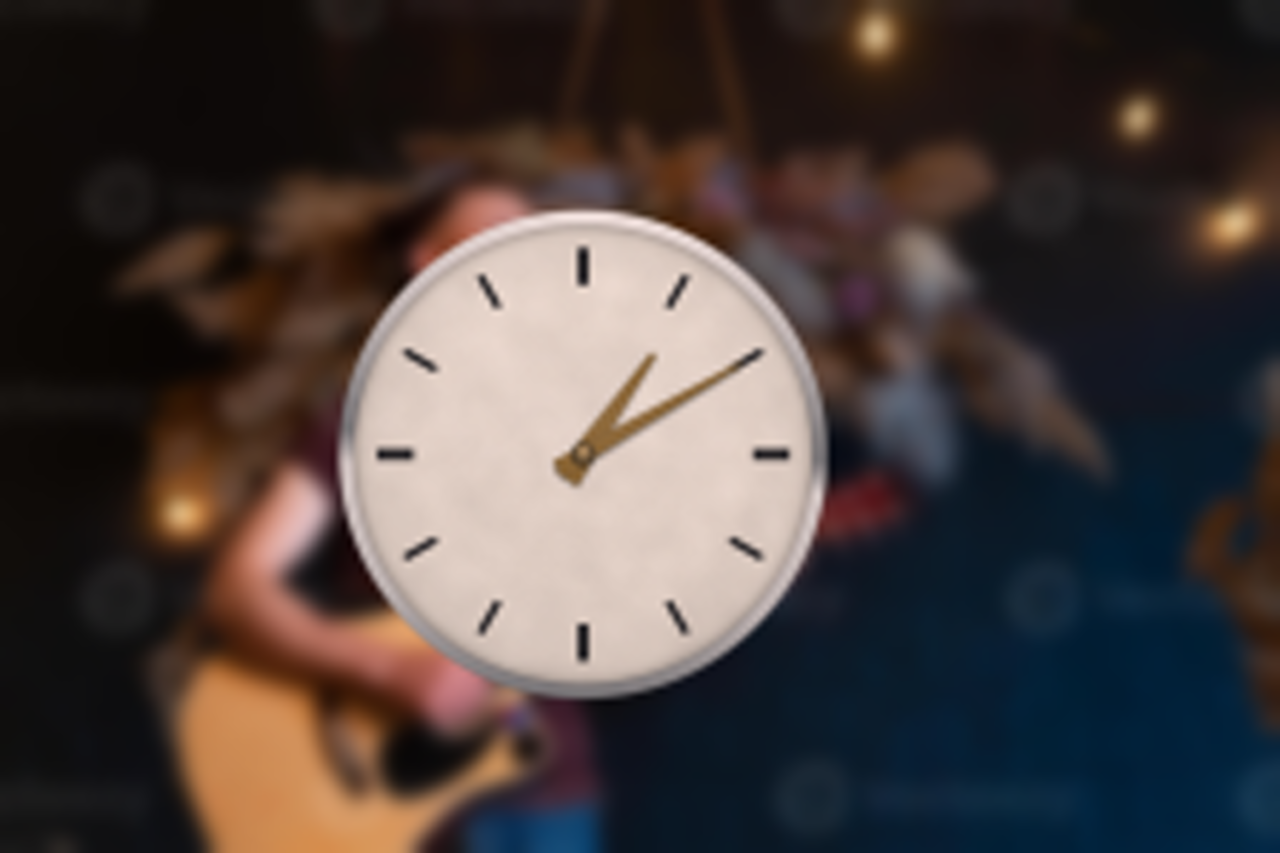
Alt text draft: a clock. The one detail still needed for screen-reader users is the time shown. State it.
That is 1:10
